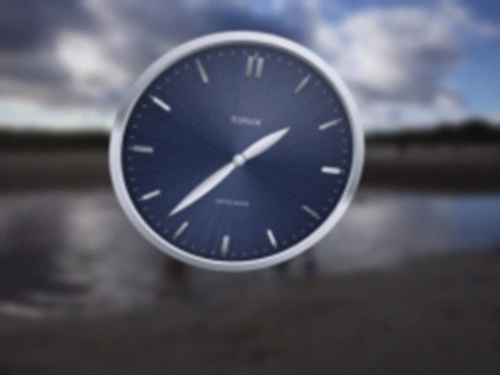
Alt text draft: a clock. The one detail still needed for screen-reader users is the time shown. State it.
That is 1:37
